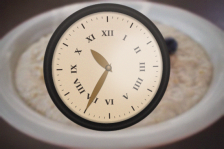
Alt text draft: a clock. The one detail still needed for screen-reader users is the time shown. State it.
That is 10:35
